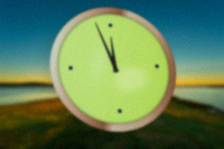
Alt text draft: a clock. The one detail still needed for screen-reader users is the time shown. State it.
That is 11:57
